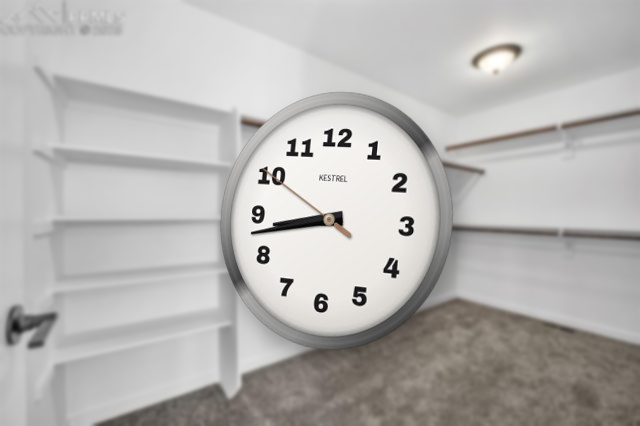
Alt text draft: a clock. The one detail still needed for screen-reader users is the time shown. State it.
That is 8:42:50
